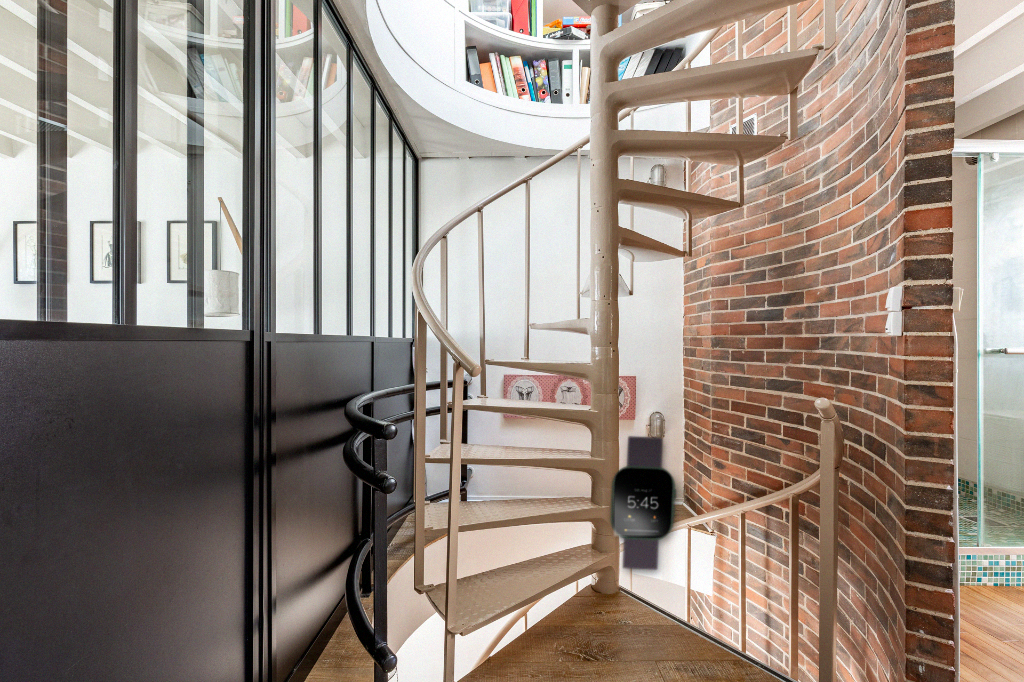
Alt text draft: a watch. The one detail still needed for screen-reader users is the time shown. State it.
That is 5:45
